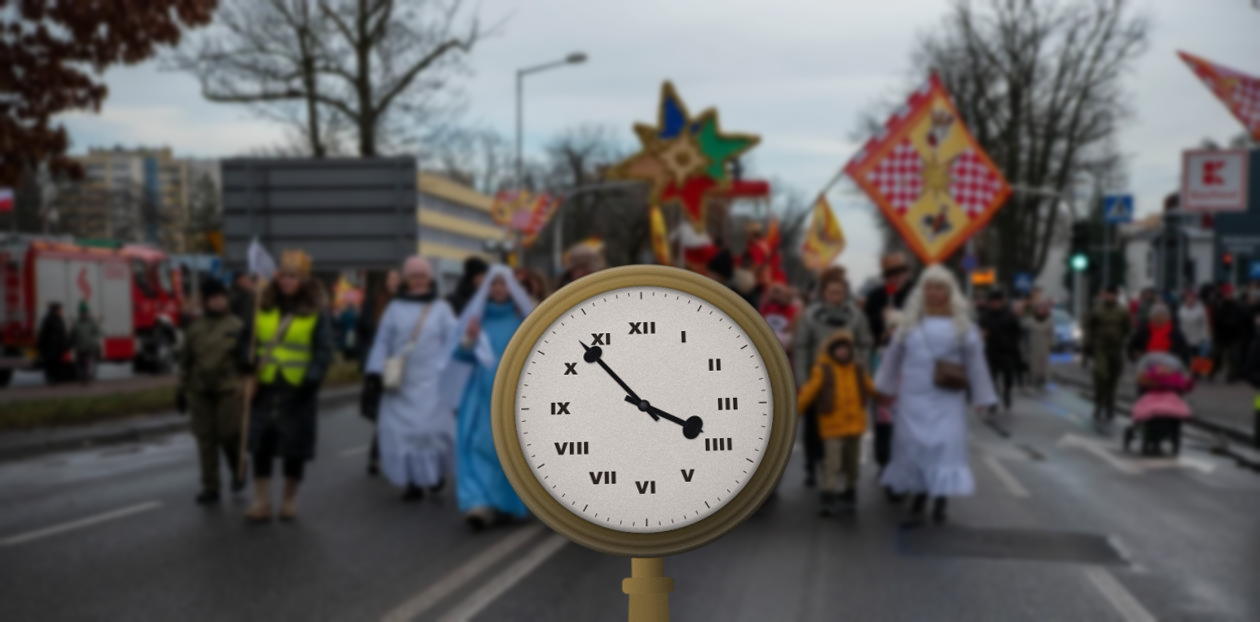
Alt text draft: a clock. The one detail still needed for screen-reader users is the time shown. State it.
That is 3:53
